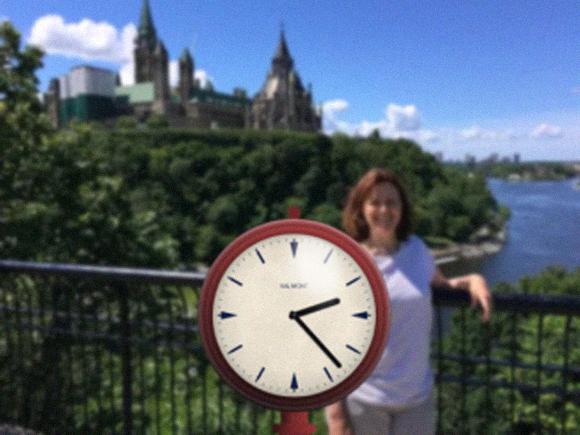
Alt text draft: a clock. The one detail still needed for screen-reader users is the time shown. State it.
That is 2:23
